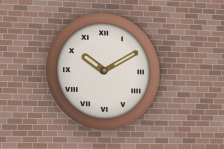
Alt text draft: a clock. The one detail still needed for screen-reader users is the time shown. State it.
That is 10:10
